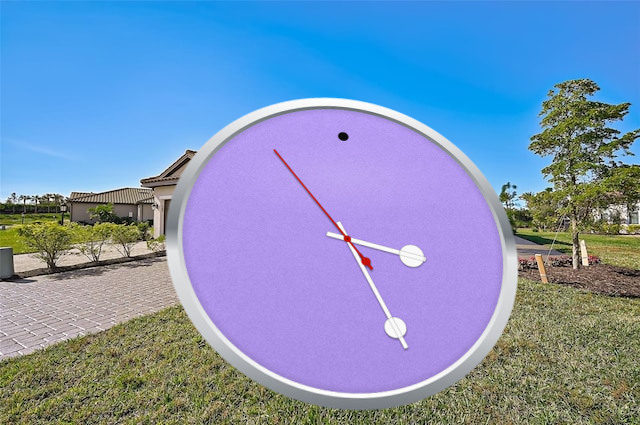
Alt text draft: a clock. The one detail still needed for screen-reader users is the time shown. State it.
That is 3:25:54
